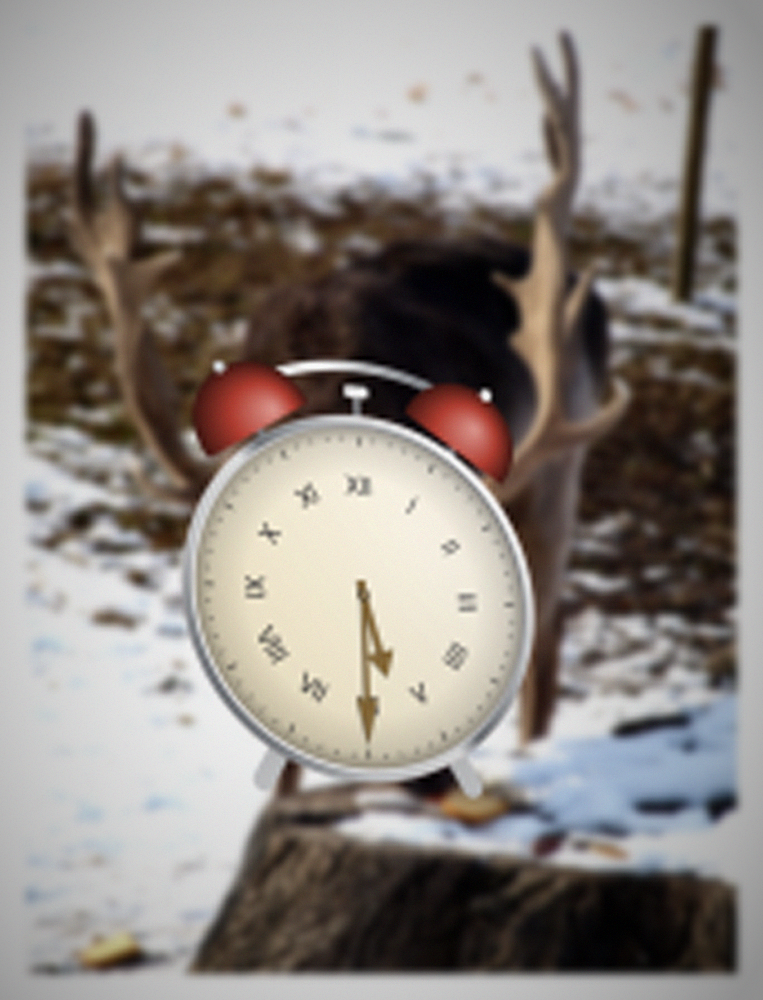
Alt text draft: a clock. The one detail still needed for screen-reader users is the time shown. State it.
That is 5:30
